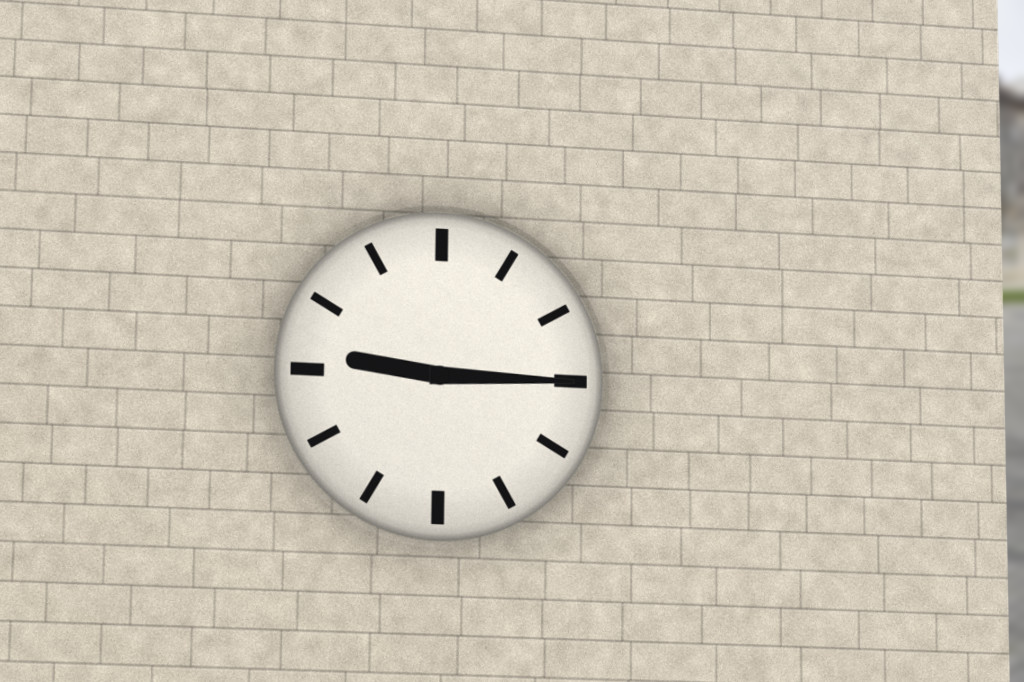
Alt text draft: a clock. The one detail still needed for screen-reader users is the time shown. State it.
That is 9:15
